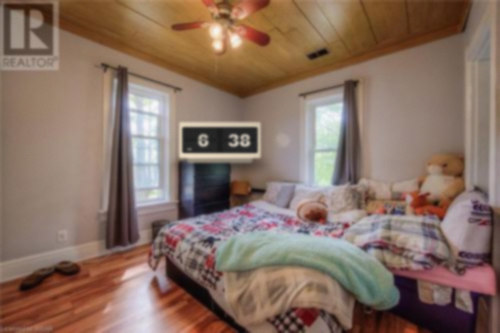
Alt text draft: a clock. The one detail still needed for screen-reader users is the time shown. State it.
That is 6:38
